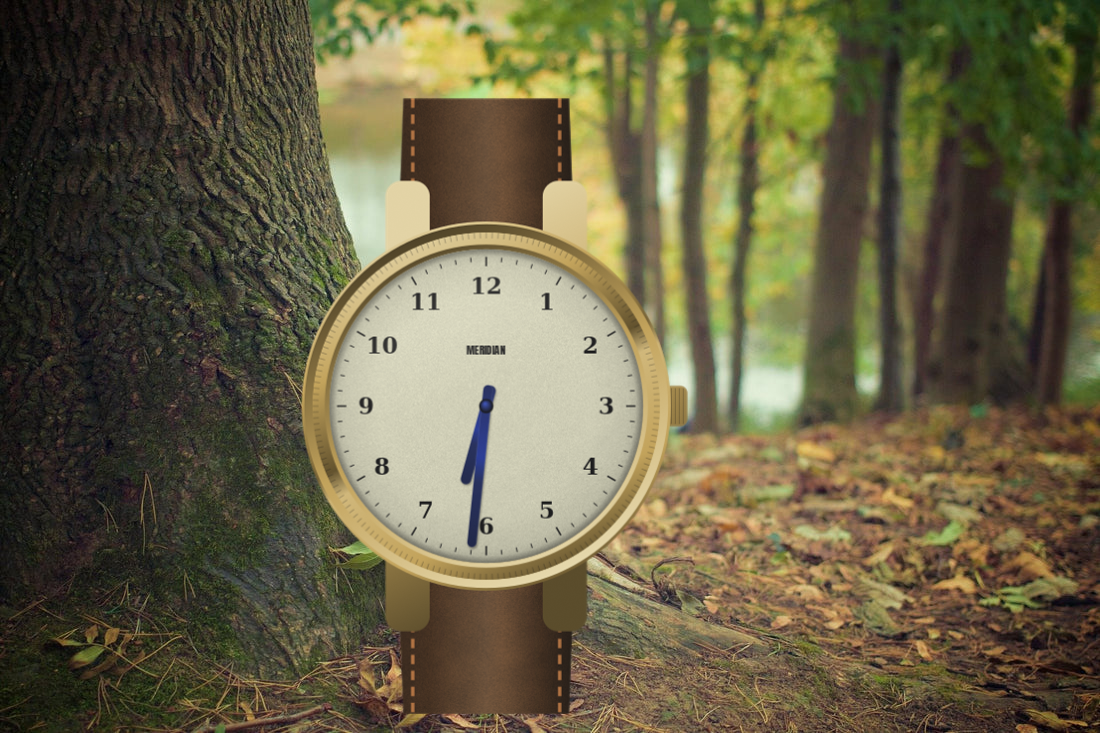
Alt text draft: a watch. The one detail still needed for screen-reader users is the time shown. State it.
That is 6:31
